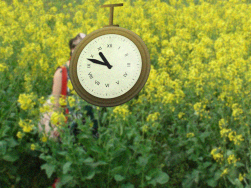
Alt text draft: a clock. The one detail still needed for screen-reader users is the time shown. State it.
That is 10:48
